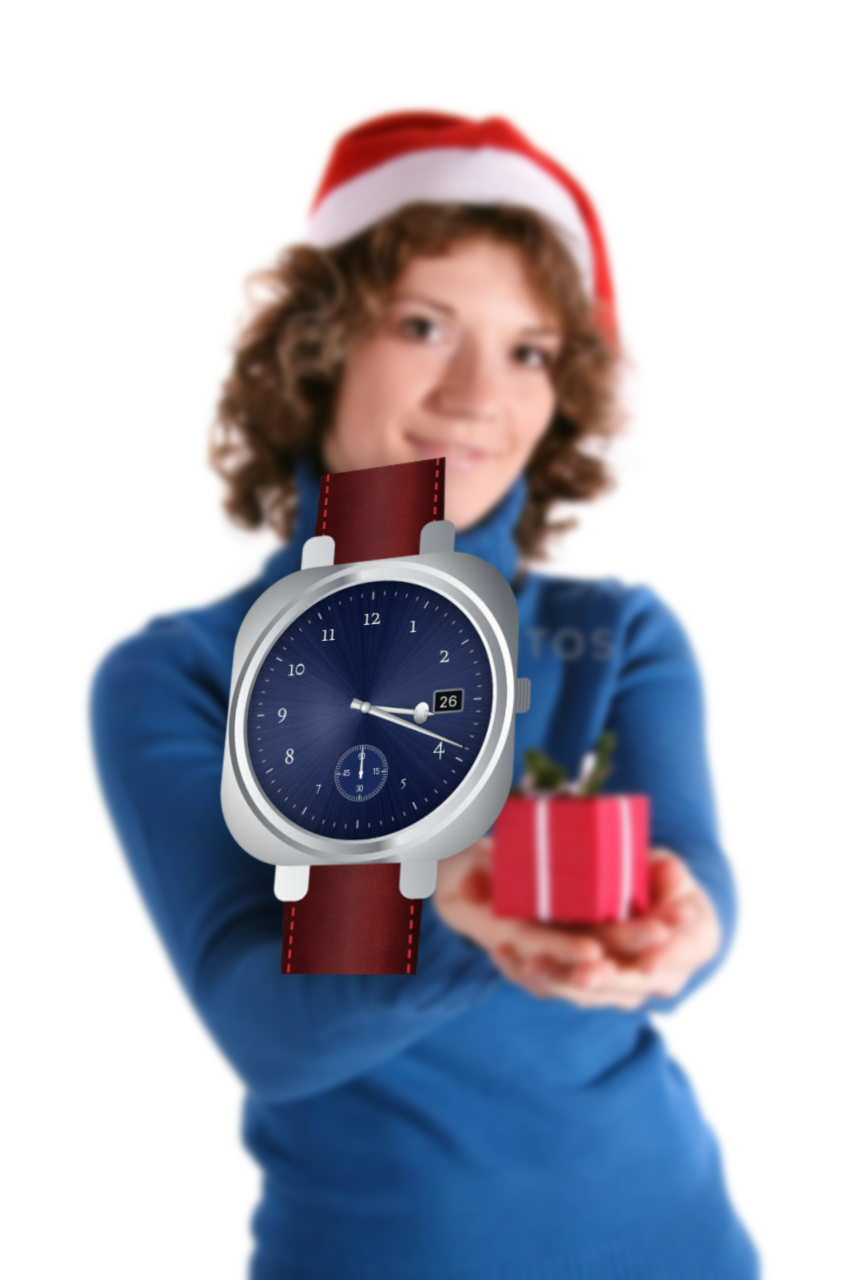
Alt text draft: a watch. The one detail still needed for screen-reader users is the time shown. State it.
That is 3:19
